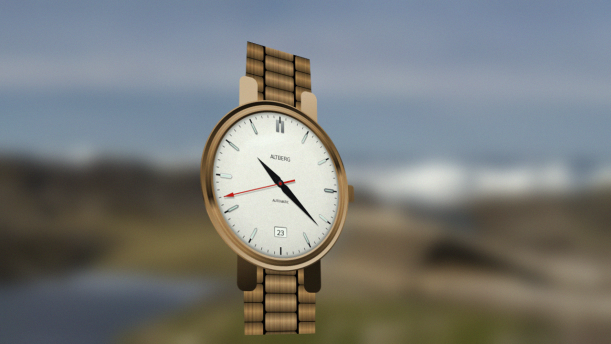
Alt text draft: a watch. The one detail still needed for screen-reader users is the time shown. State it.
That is 10:21:42
